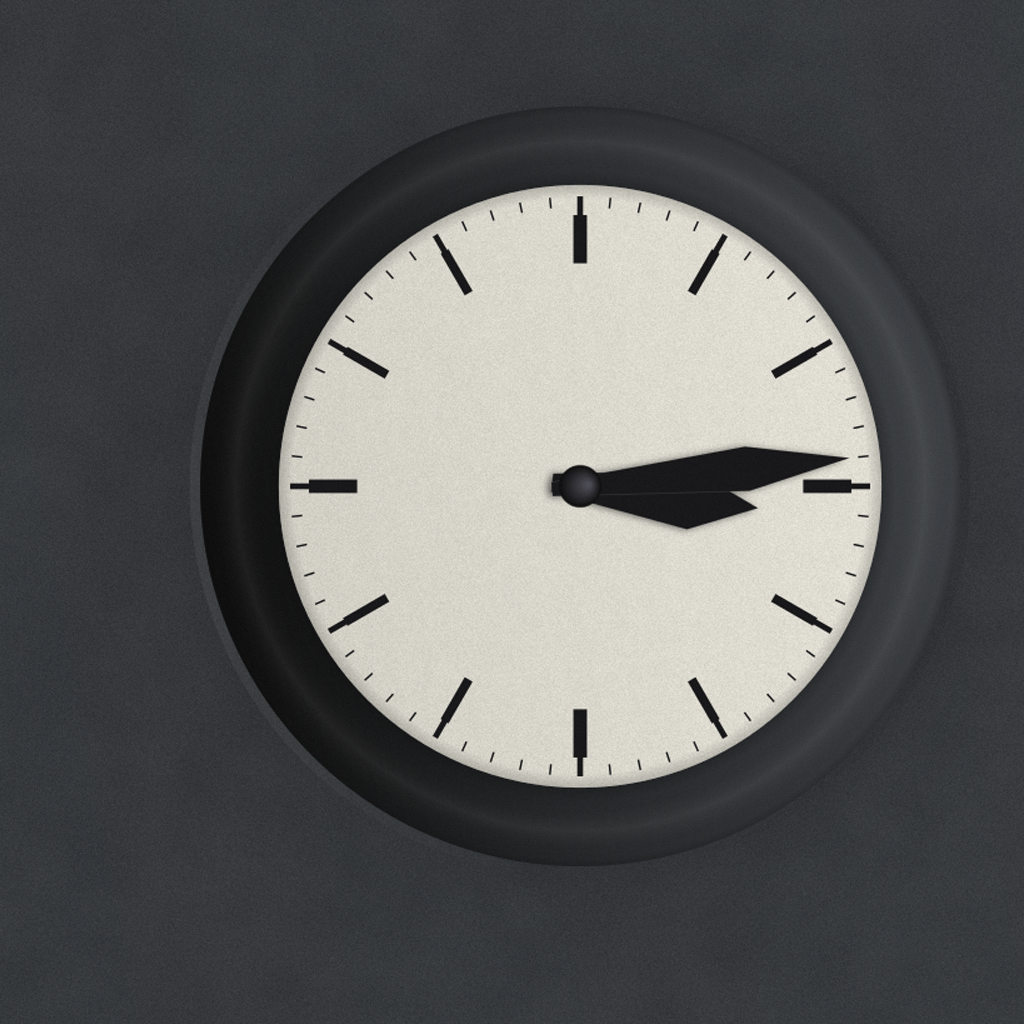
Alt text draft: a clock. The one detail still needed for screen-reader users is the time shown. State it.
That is 3:14
